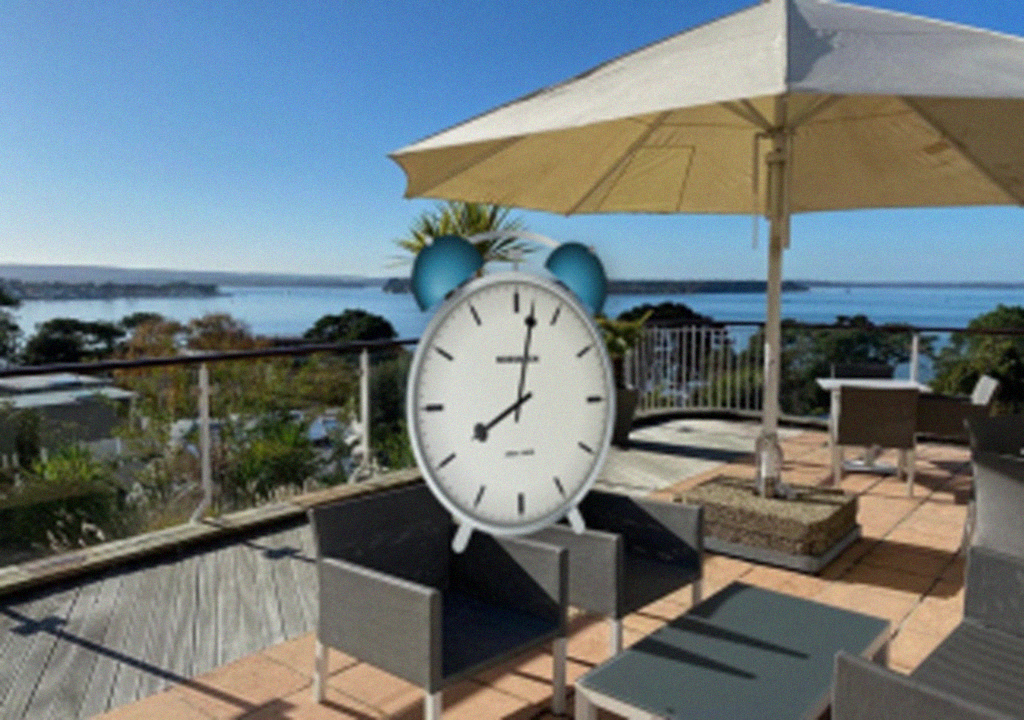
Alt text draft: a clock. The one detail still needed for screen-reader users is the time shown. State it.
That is 8:02
